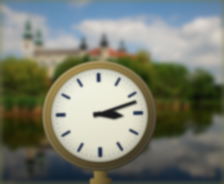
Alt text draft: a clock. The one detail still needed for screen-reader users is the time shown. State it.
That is 3:12
